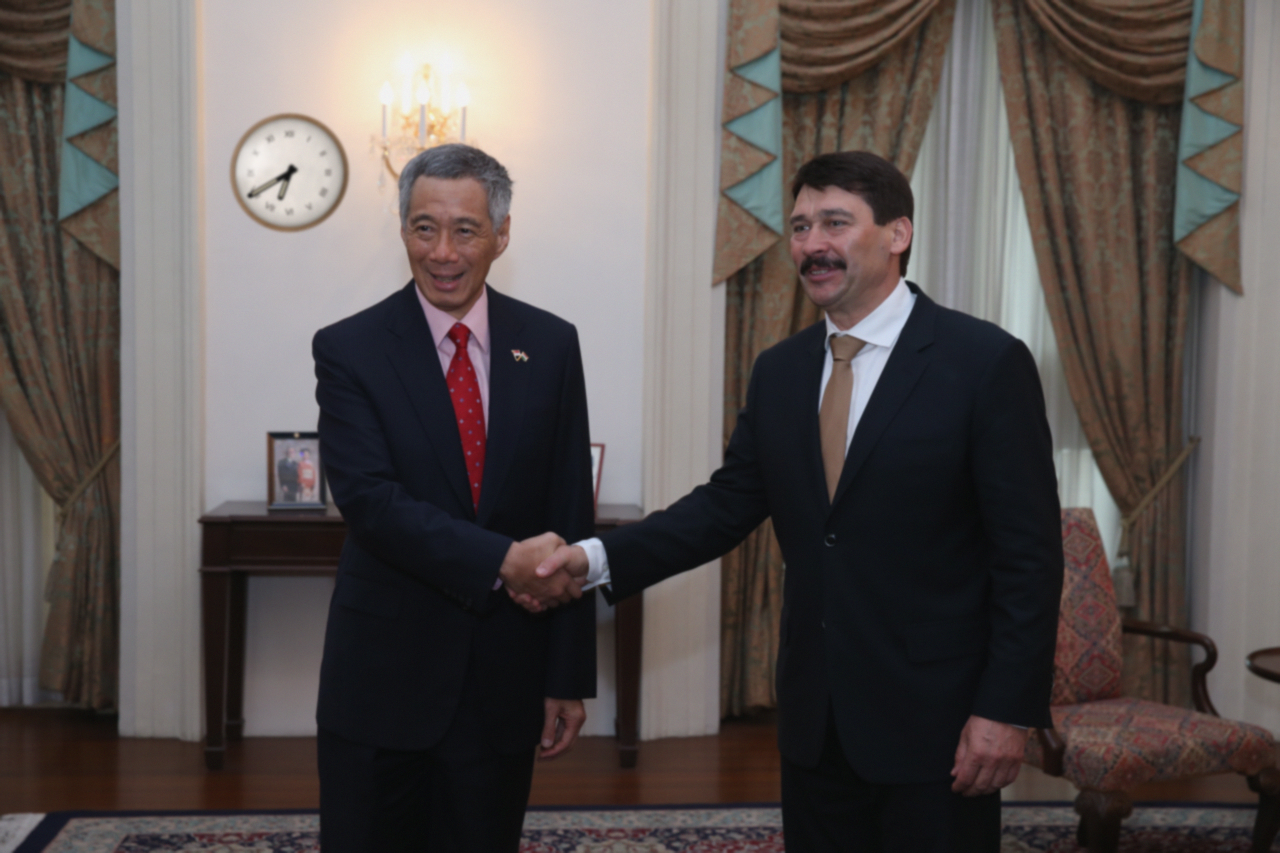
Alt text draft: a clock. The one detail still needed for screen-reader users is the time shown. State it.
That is 6:40
